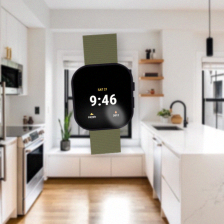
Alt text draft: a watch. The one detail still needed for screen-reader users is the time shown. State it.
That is 9:46
